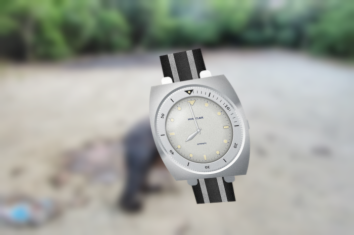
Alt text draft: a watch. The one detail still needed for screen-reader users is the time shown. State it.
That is 7:59
